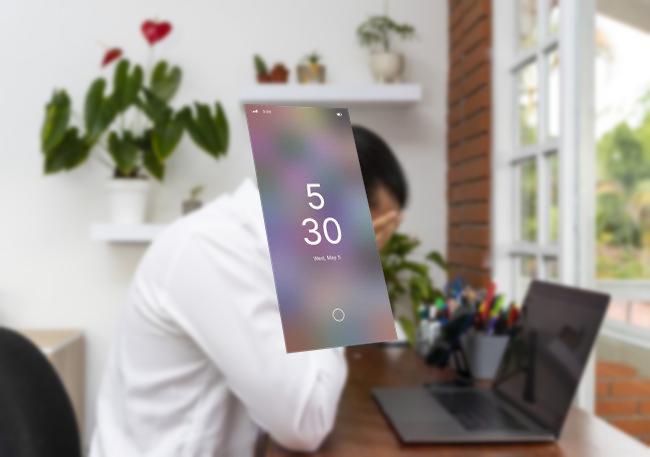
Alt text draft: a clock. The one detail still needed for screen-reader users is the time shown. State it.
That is 5:30
